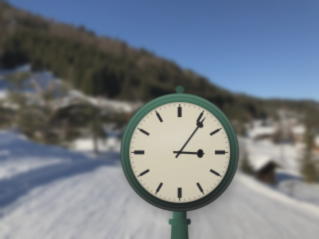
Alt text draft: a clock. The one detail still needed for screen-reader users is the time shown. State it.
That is 3:06
